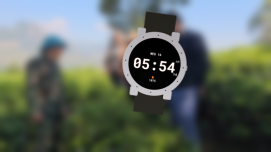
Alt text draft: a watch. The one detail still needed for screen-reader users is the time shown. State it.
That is 5:54
